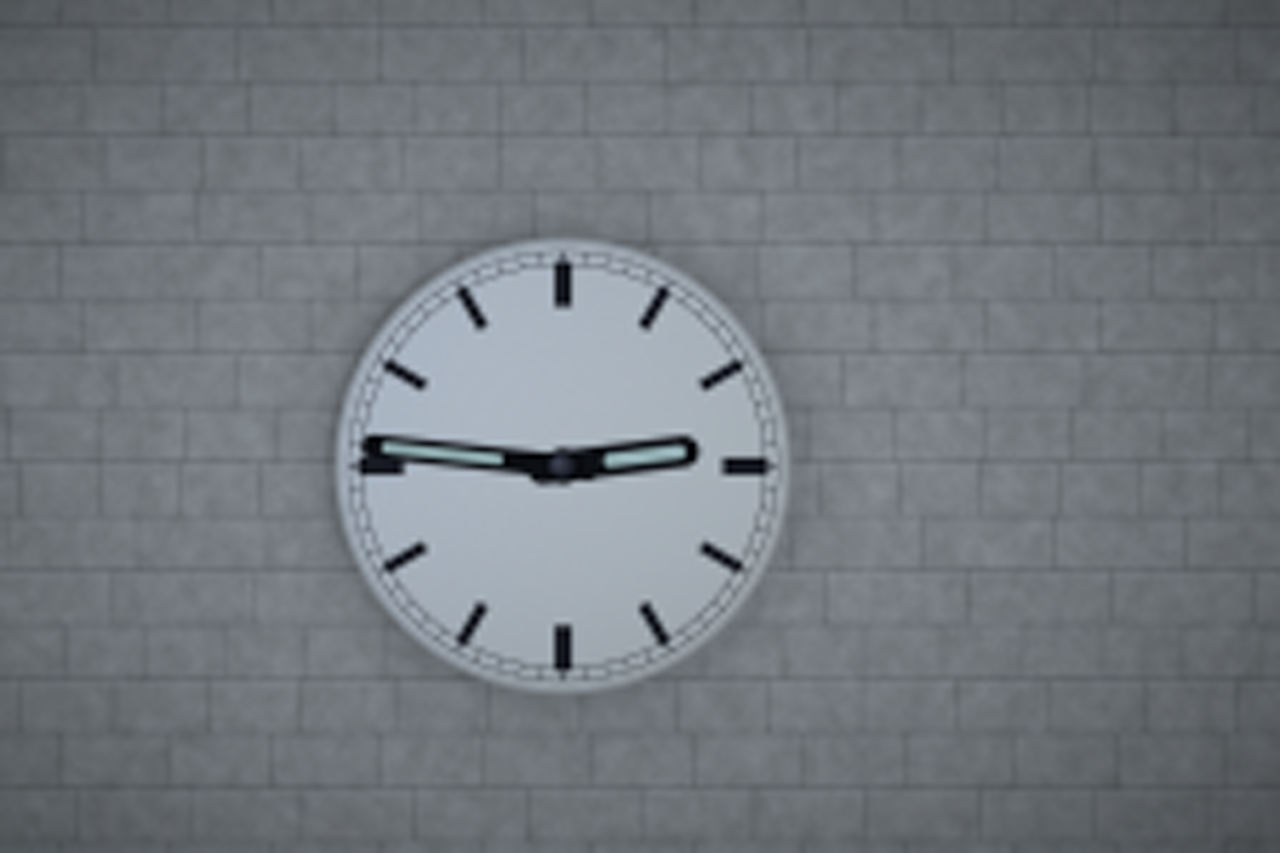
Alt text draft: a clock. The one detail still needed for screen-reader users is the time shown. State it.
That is 2:46
